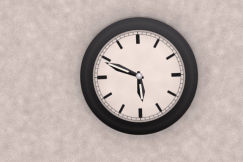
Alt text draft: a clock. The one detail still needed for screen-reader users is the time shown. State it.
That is 5:49
